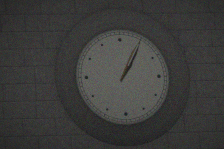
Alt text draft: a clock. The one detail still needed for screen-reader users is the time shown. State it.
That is 1:05
